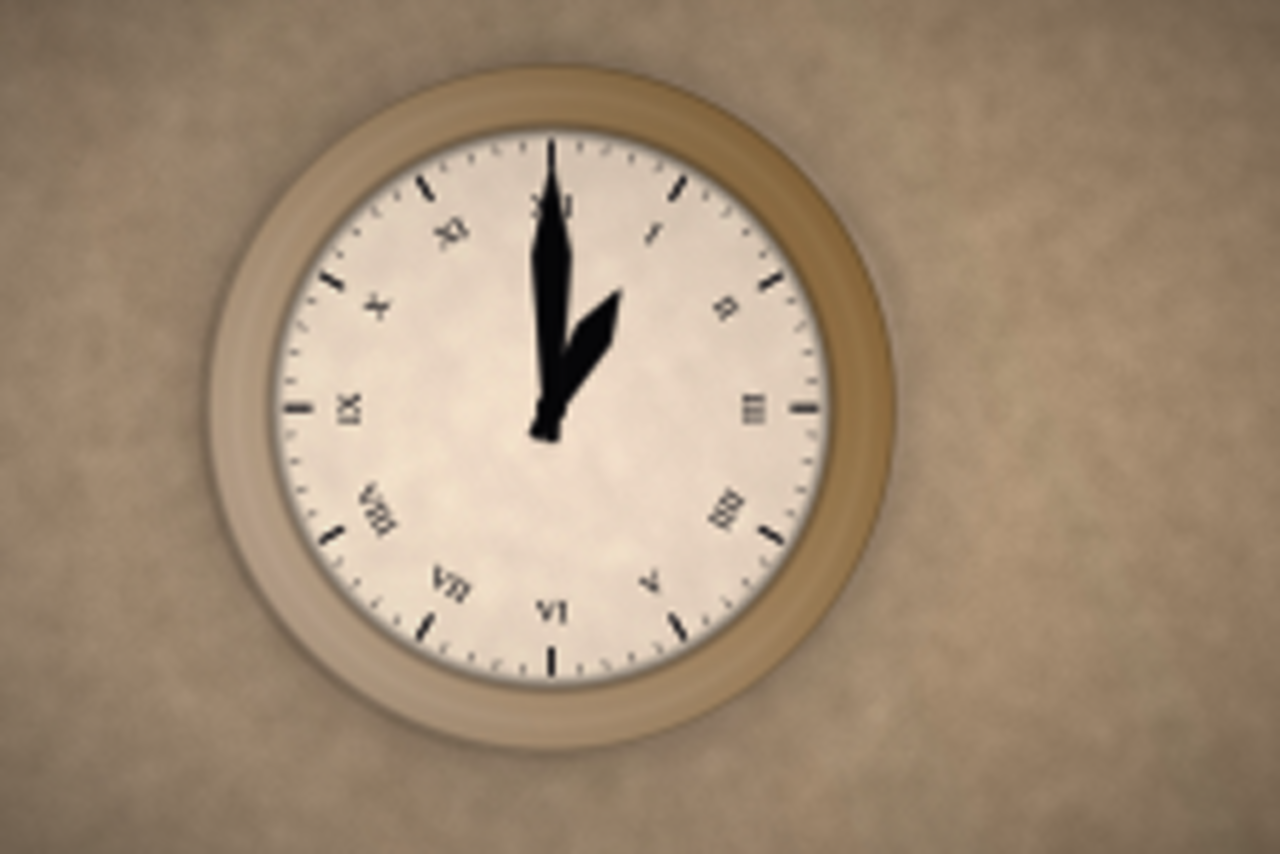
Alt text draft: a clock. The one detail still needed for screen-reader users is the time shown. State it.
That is 1:00
